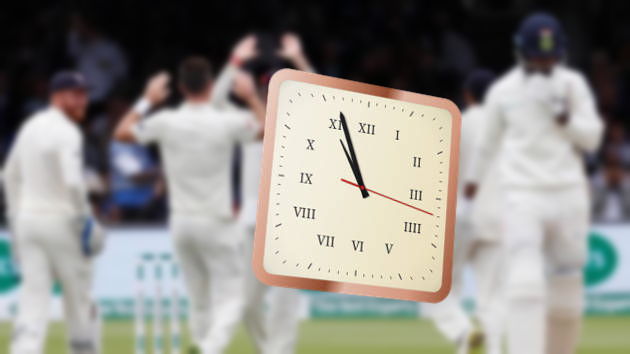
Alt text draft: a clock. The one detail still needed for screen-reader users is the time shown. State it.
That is 10:56:17
